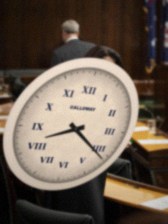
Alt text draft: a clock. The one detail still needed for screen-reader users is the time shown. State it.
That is 8:21
